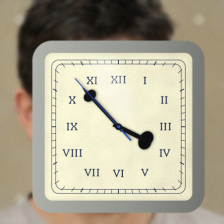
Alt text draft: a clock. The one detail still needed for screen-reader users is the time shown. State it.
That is 3:52:53
